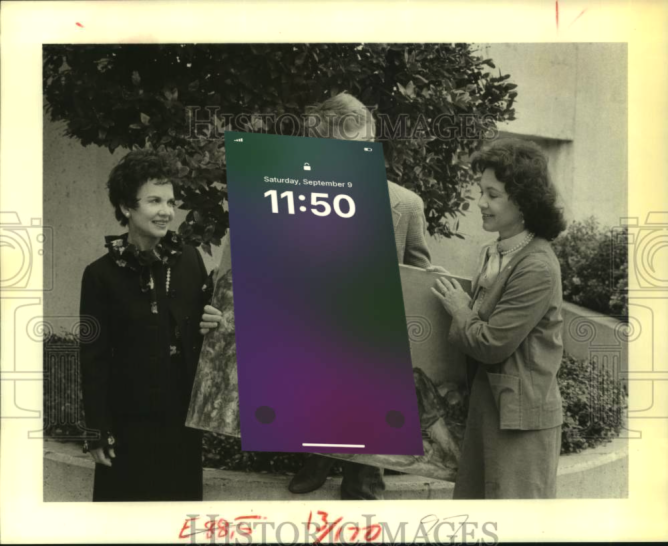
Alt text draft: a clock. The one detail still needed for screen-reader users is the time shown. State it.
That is 11:50
